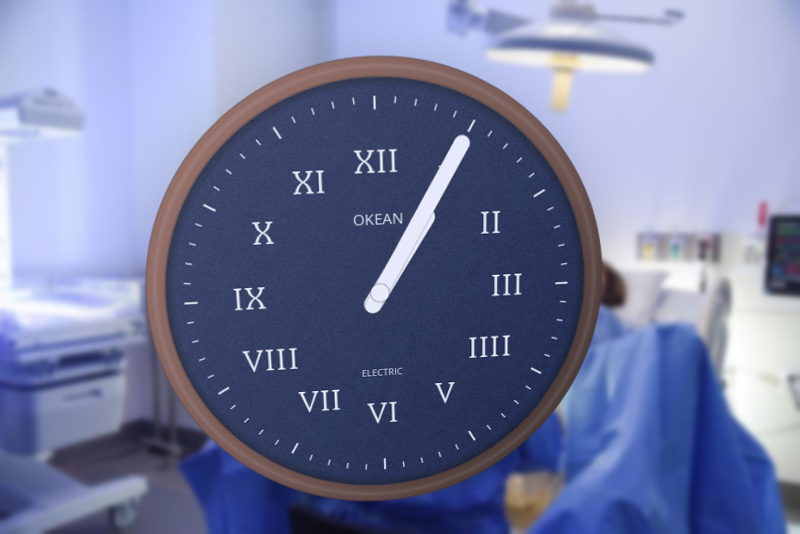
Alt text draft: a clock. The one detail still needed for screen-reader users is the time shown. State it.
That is 1:05
